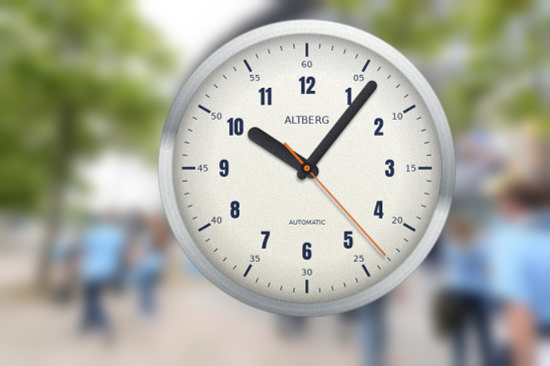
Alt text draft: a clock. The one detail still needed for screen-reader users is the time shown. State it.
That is 10:06:23
